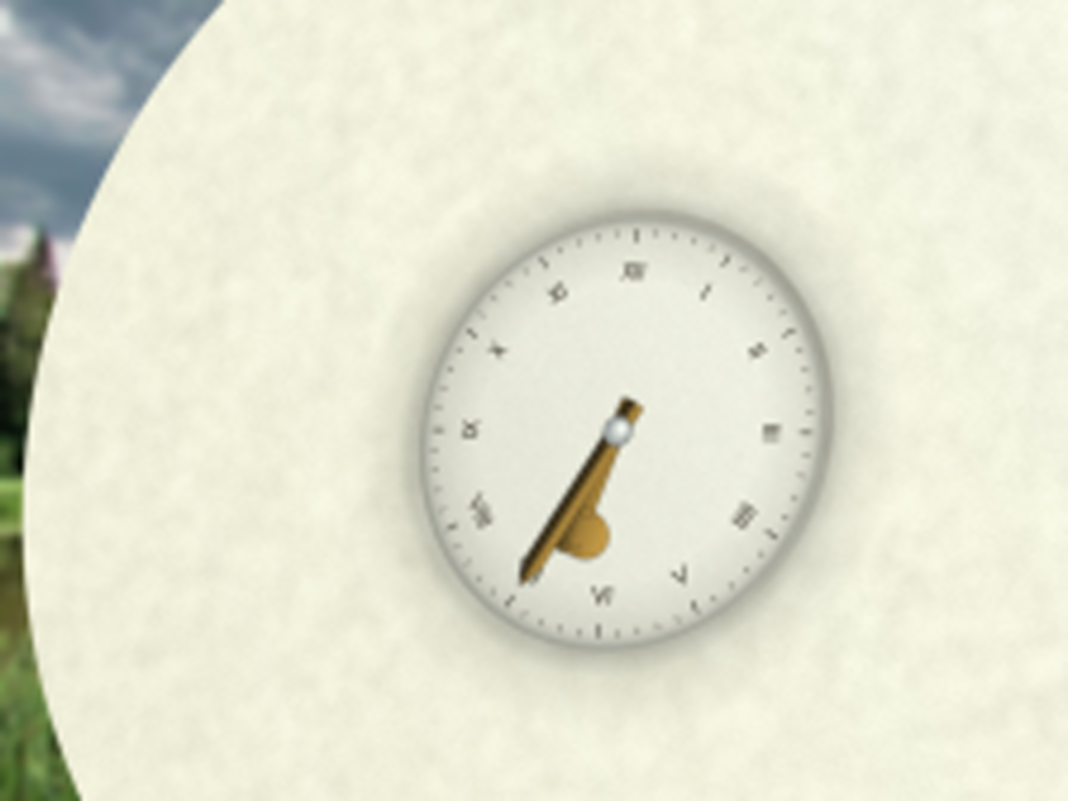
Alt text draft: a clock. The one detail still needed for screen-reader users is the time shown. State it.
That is 6:35
